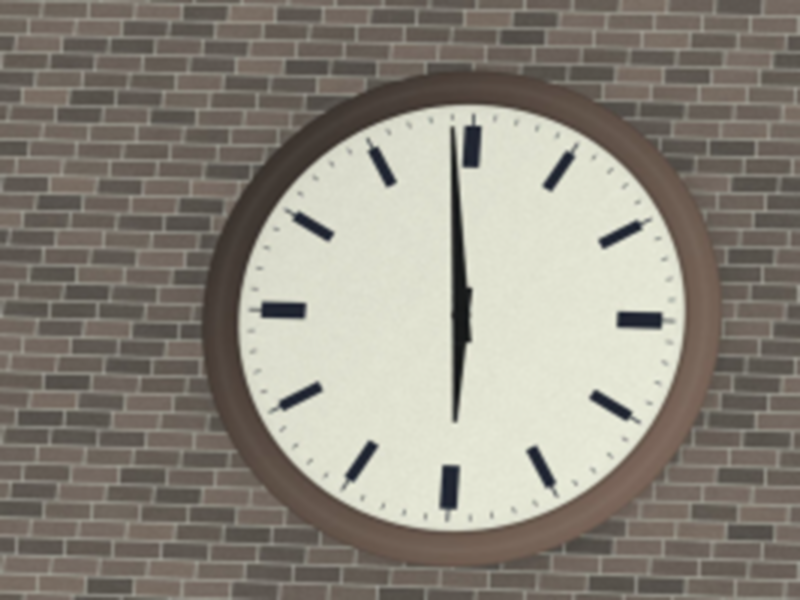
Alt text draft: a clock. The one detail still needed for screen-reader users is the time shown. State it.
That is 5:59
